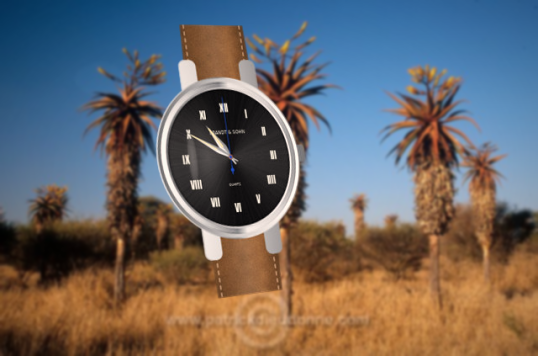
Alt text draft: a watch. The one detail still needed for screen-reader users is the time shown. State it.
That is 10:50:00
